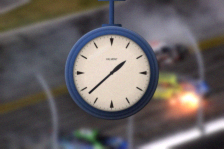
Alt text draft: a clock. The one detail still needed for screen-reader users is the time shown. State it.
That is 1:38
